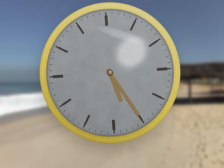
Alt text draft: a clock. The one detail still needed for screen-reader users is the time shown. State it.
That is 5:25
